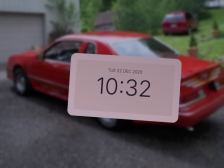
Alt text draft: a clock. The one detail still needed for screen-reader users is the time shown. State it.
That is 10:32
